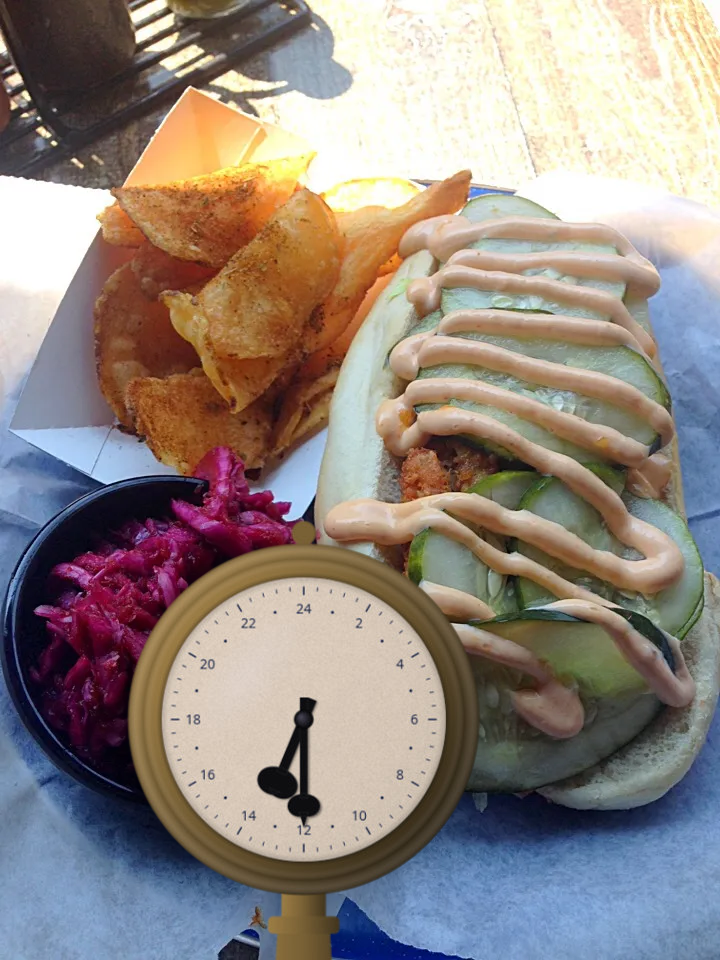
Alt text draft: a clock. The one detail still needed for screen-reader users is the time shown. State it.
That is 13:30
